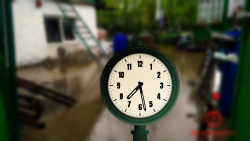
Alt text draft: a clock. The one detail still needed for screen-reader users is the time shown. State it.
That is 7:28
